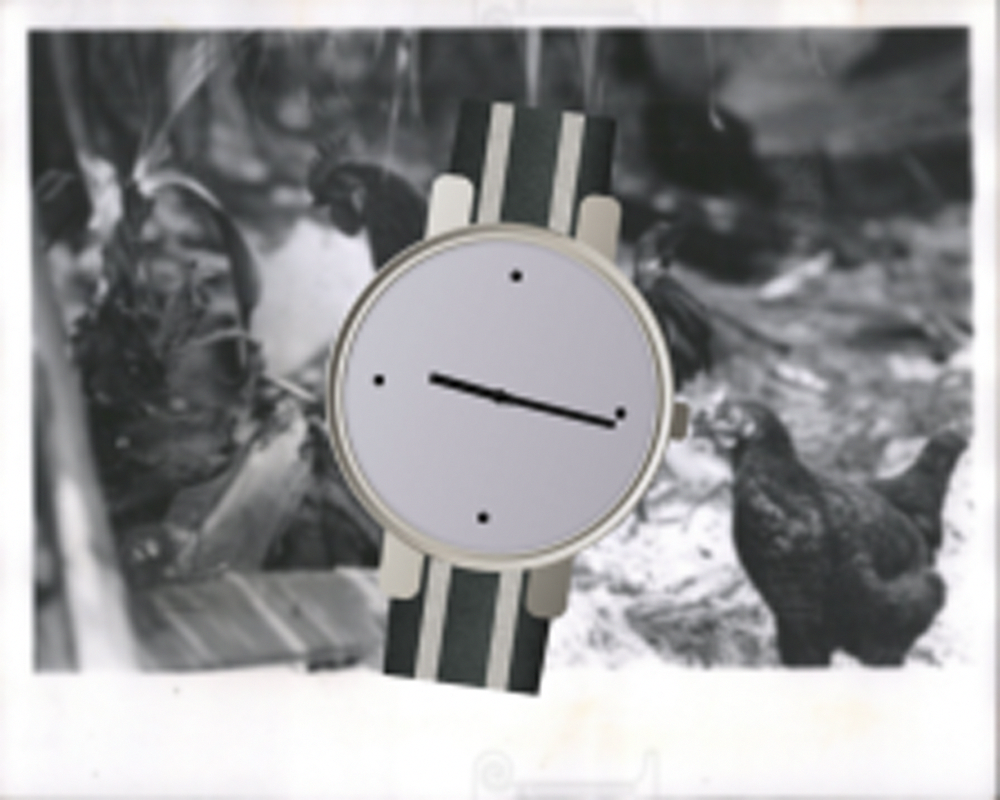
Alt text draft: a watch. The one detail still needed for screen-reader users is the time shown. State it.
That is 9:16
